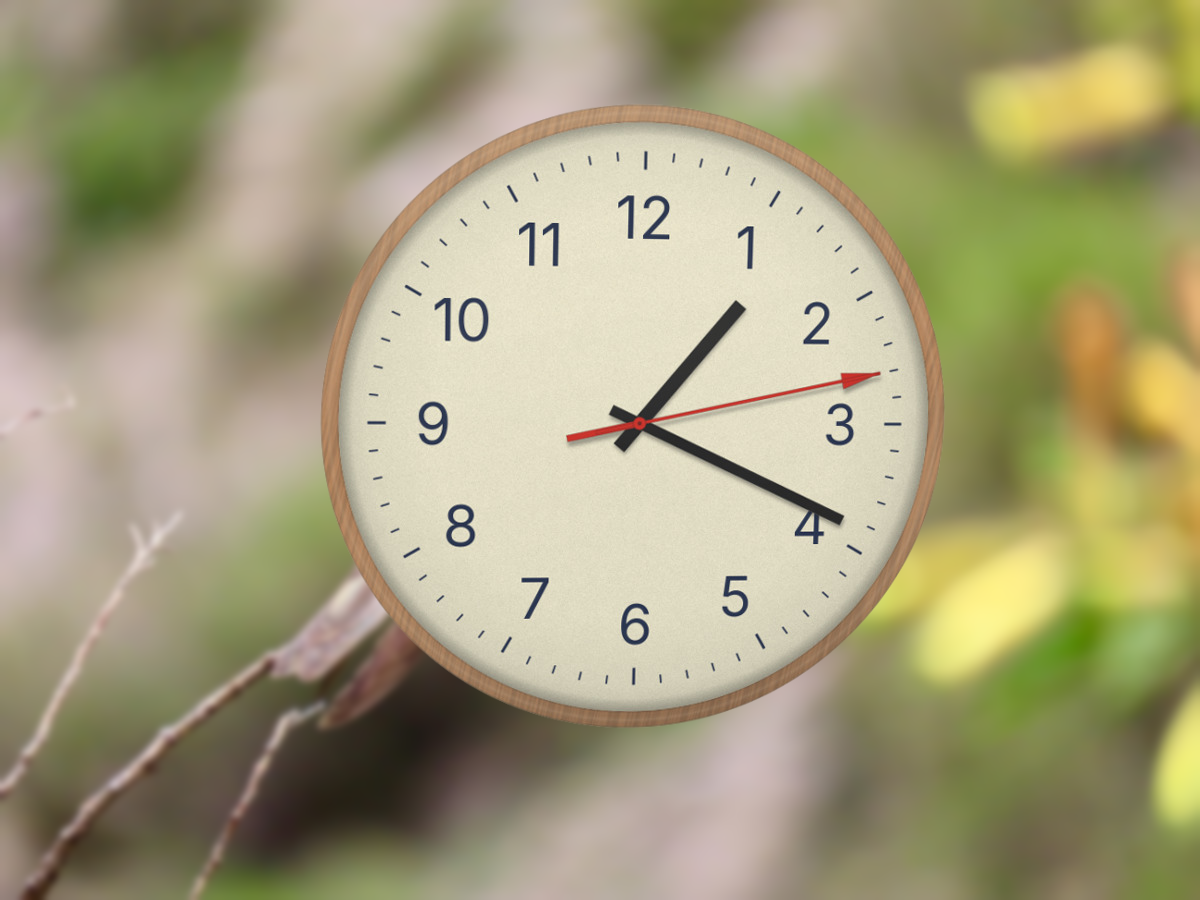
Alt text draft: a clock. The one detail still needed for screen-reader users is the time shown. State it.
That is 1:19:13
